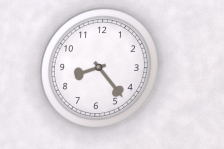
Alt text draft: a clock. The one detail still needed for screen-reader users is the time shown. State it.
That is 8:23
